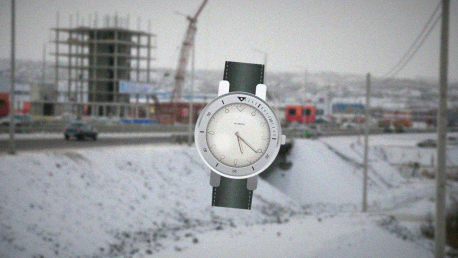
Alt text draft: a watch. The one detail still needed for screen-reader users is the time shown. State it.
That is 5:21
